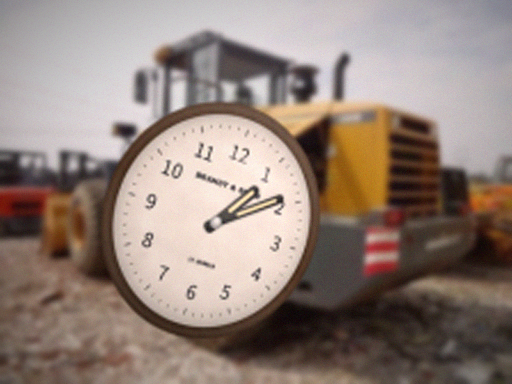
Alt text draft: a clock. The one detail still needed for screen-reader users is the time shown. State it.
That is 1:09
